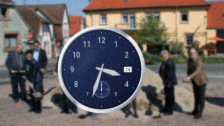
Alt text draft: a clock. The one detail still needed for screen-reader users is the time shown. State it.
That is 3:33
